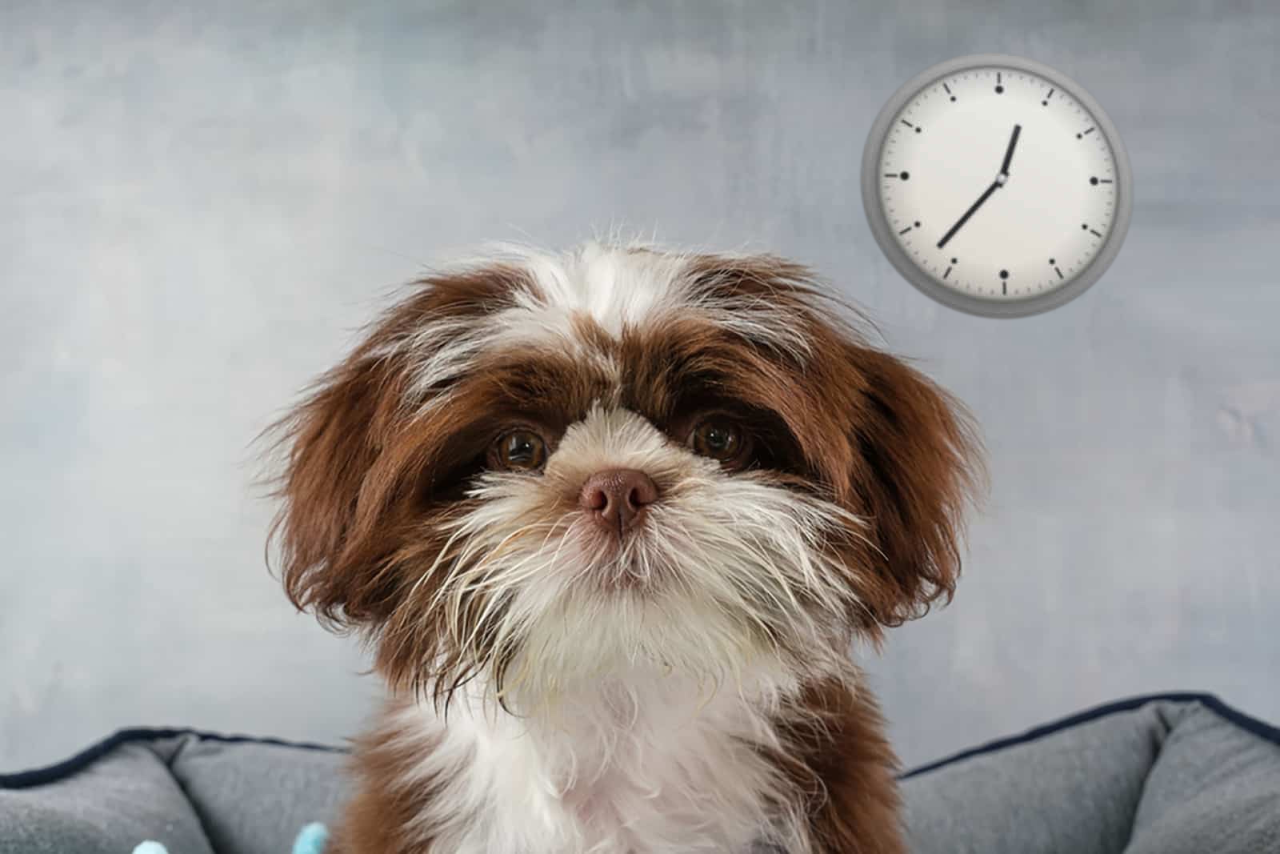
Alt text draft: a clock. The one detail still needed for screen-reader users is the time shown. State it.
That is 12:37
